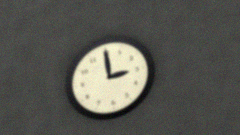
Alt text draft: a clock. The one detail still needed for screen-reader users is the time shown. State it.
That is 3:00
